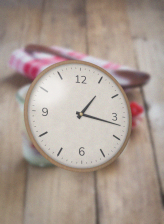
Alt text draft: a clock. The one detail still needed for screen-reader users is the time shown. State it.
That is 1:17
